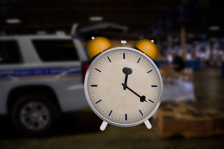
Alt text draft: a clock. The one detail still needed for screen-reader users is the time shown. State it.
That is 12:21
